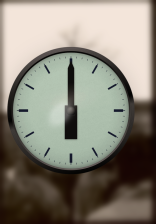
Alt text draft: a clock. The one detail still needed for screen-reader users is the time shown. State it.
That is 6:00
